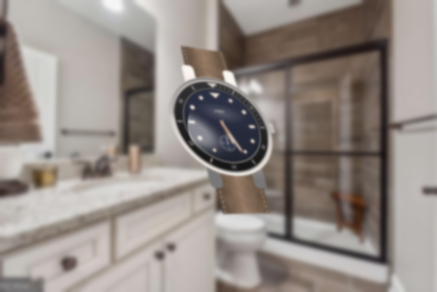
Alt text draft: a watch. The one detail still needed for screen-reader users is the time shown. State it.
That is 5:26
